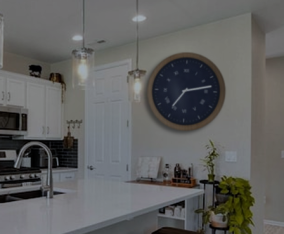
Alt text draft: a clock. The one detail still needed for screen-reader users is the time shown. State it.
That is 7:13
